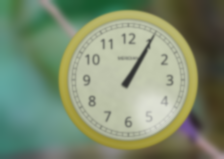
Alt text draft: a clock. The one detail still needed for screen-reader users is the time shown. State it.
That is 1:05
